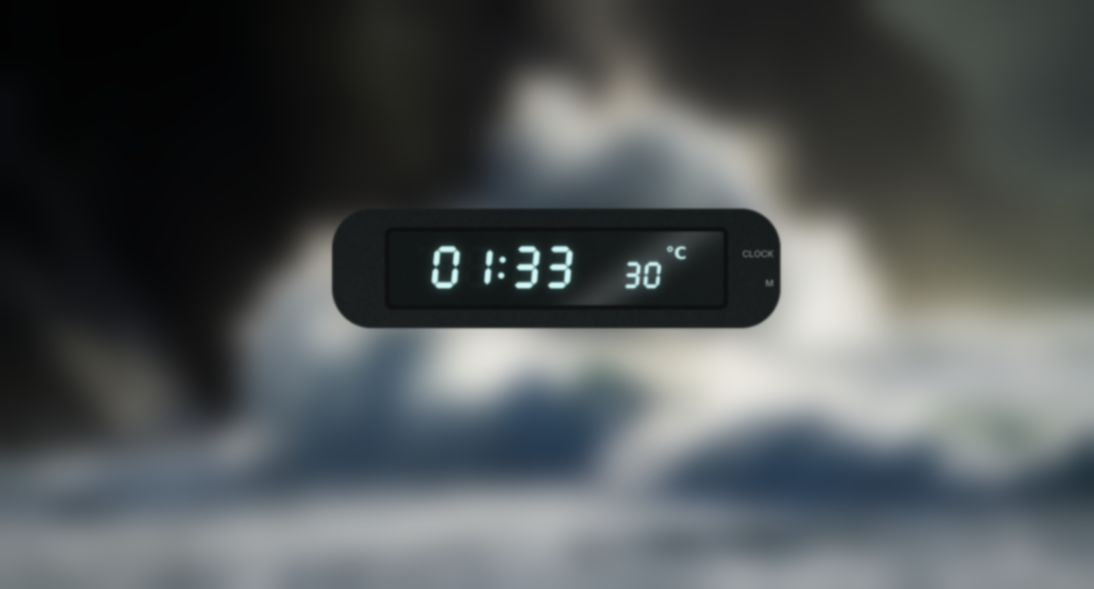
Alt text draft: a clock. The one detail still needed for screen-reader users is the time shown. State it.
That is 1:33
